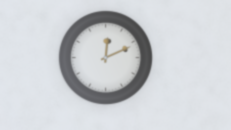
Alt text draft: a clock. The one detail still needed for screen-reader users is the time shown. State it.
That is 12:11
